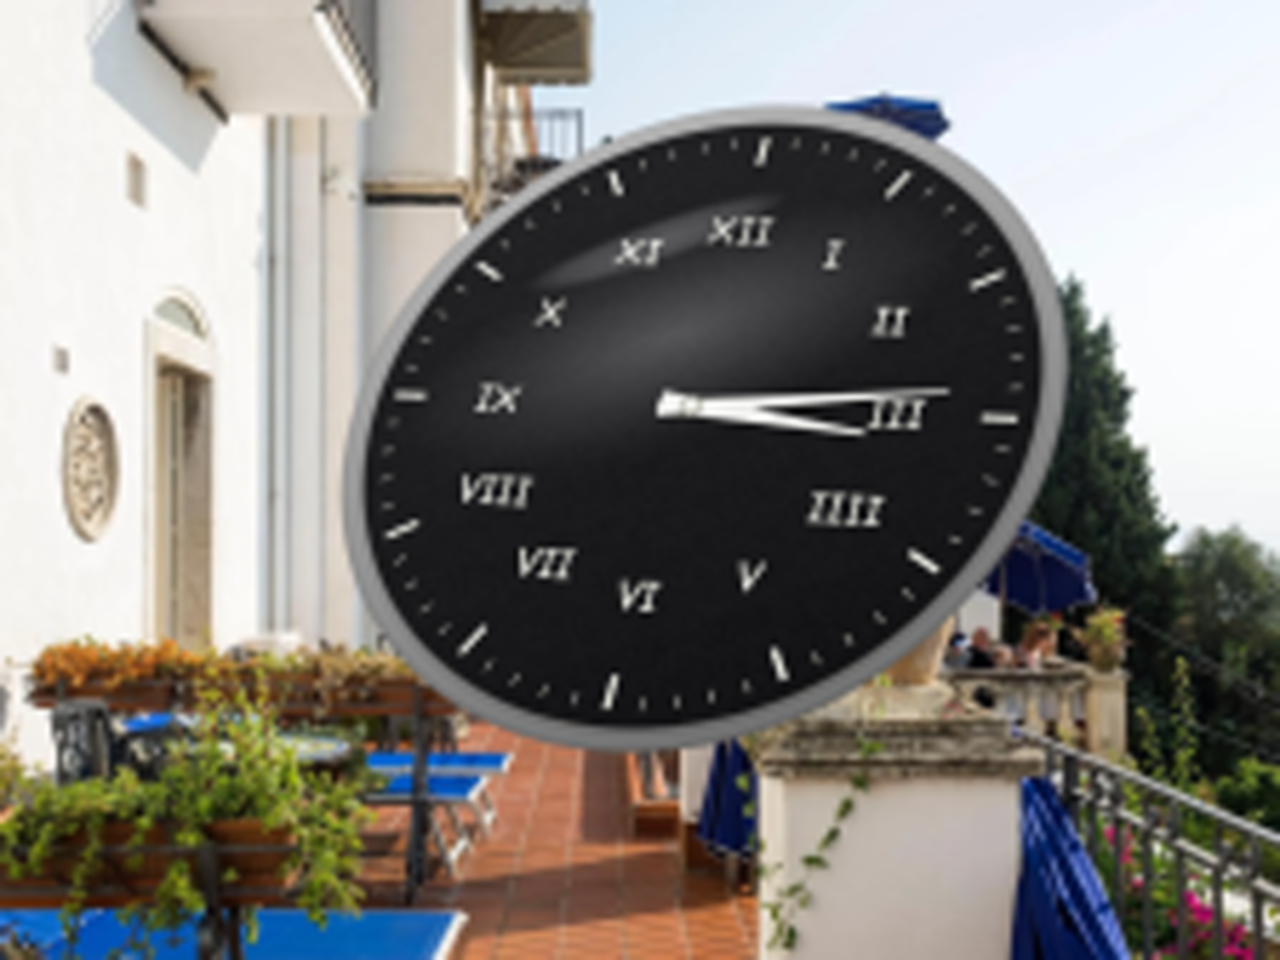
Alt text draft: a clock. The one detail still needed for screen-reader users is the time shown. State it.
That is 3:14
